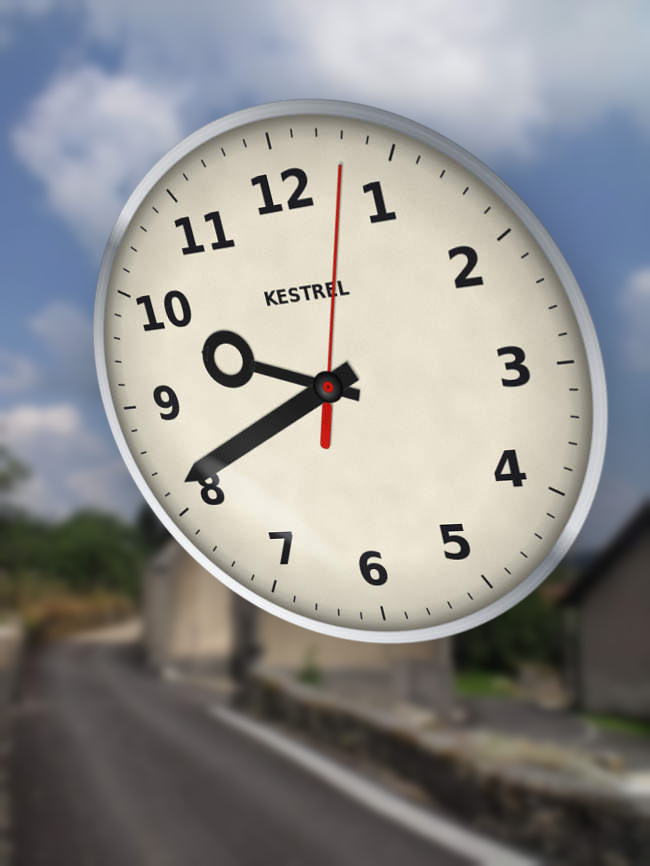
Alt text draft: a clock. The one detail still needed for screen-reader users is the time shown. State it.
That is 9:41:03
